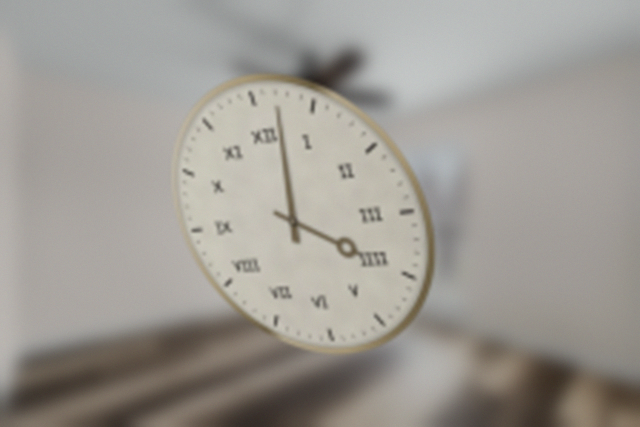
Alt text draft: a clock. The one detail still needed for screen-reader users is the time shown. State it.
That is 4:02
